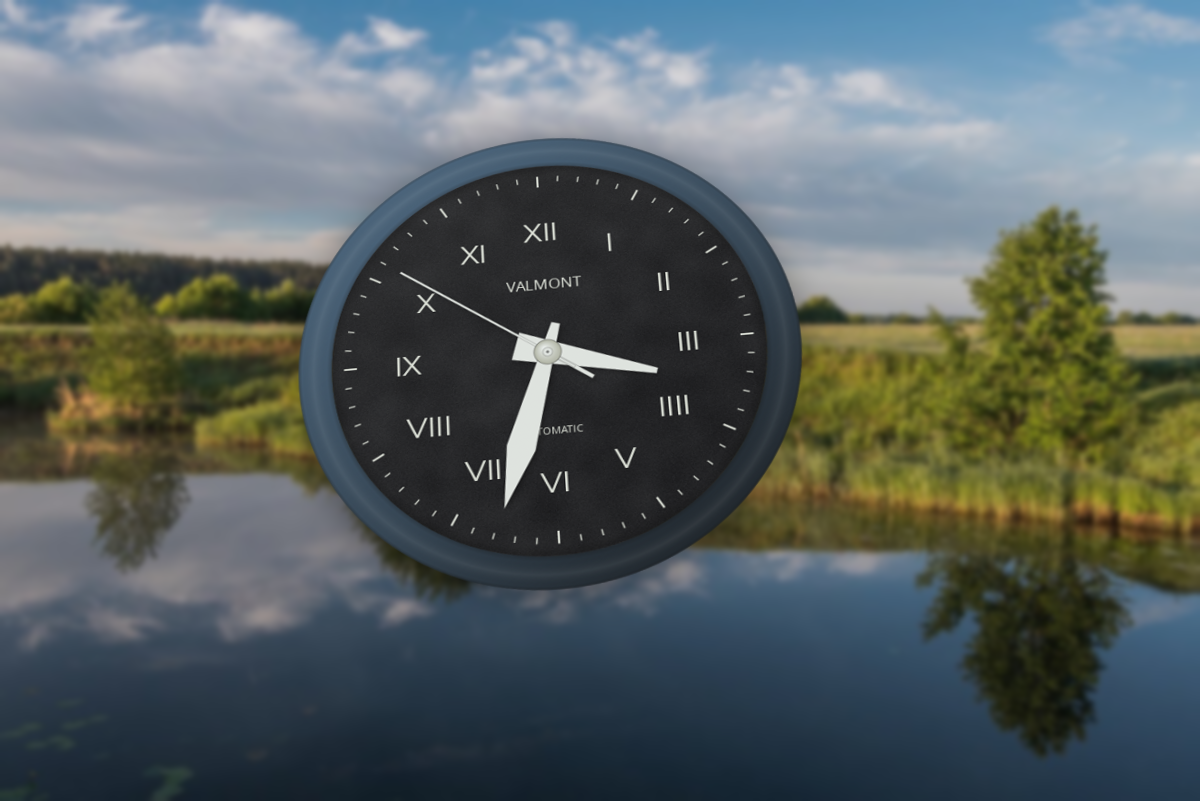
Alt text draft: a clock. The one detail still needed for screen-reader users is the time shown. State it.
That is 3:32:51
